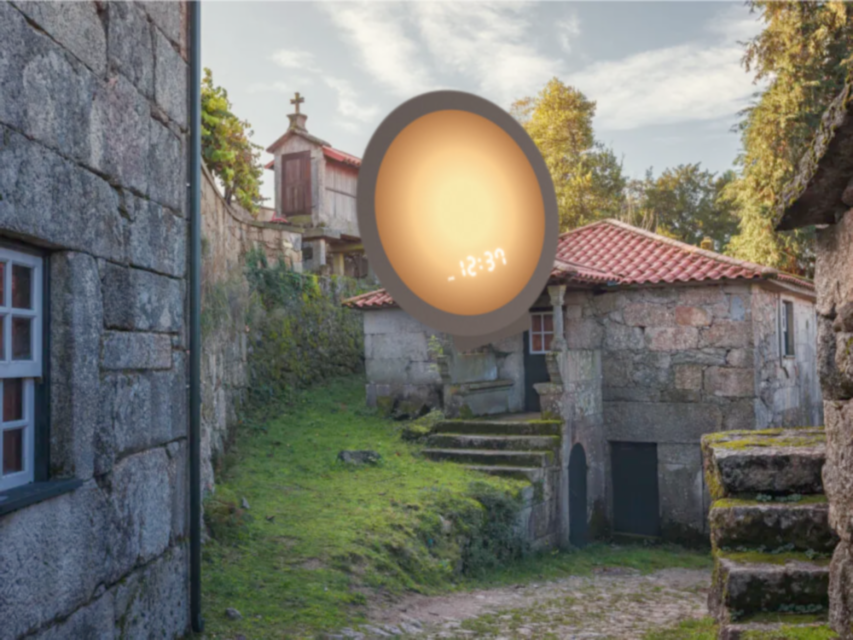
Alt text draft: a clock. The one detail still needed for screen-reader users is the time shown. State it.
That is 12:37
